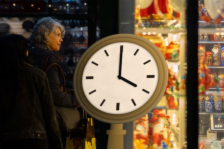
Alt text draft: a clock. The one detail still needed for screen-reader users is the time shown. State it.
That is 4:00
